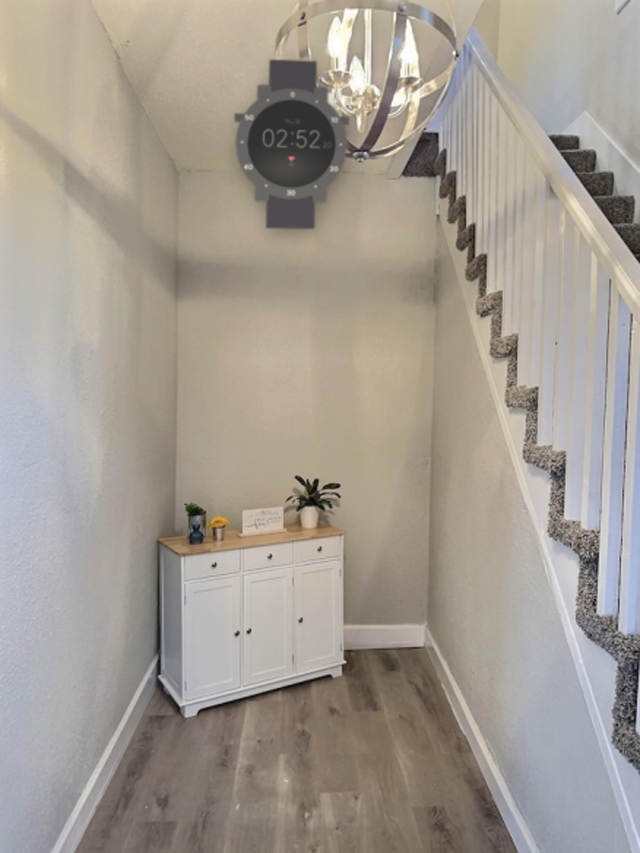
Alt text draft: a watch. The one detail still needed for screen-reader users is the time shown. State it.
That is 2:52
